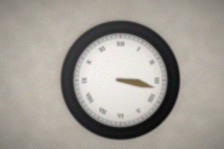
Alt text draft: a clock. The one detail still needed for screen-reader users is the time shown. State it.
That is 3:17
